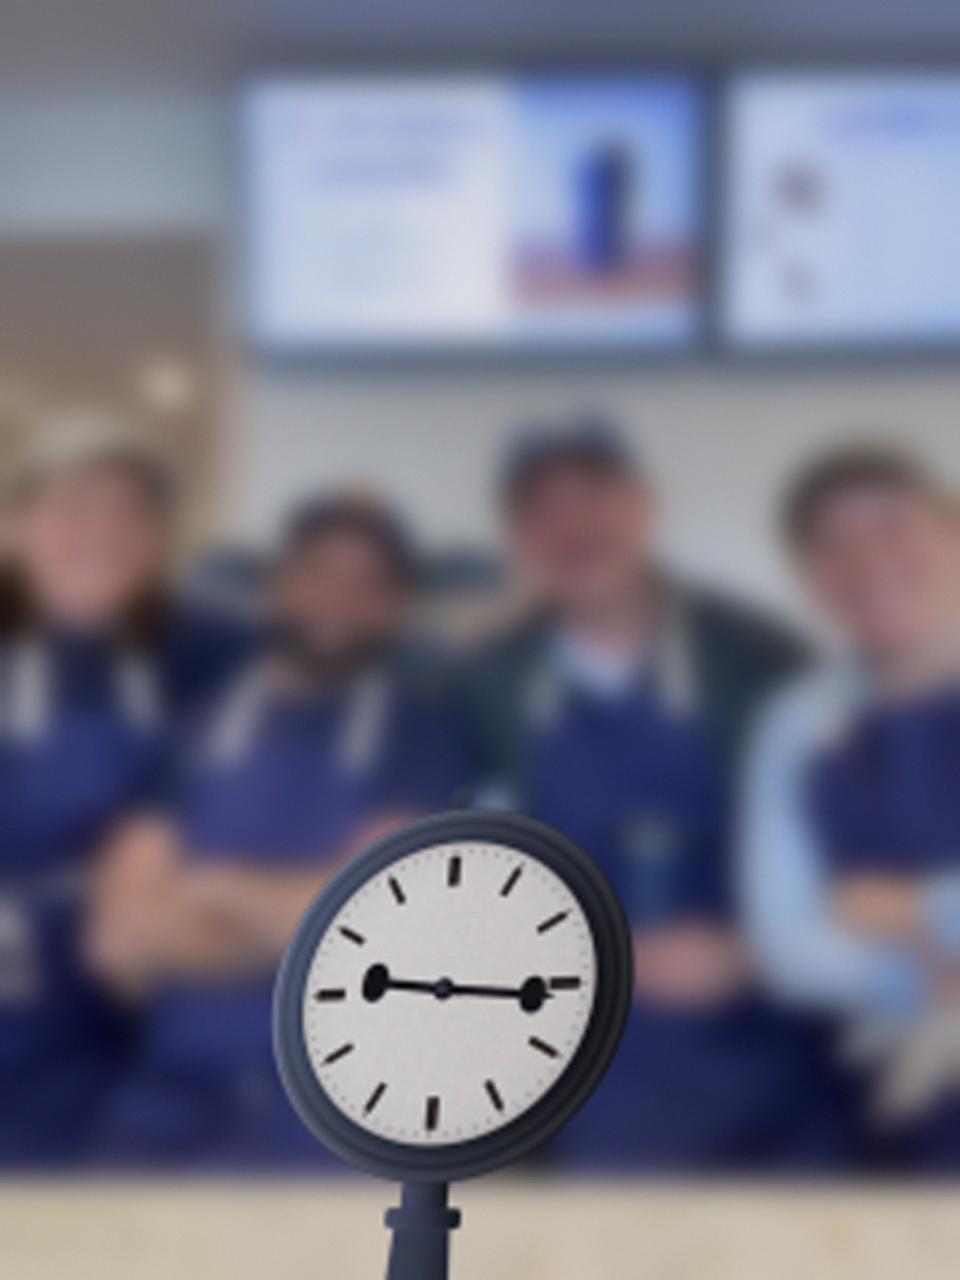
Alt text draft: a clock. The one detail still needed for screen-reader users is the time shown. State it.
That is 9:16
